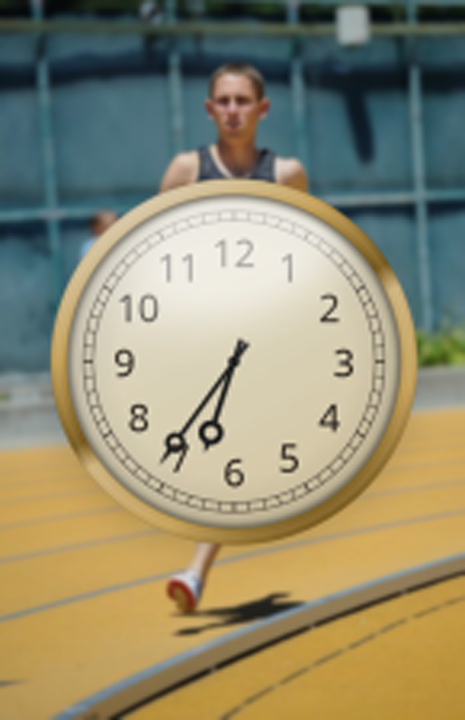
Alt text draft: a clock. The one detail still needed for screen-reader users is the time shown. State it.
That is 6:36
